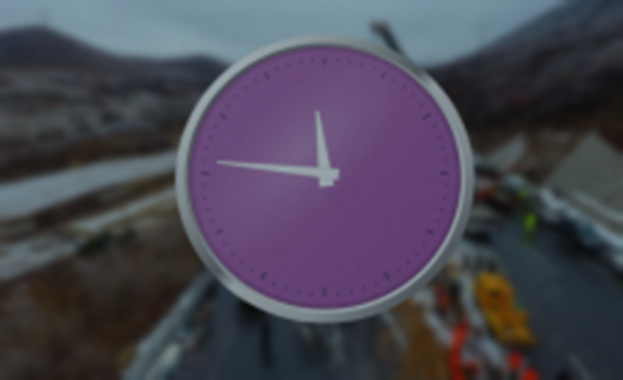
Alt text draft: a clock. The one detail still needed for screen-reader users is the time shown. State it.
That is 11:46
